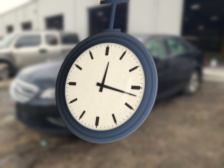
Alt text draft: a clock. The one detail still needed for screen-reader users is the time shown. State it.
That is 12:17
